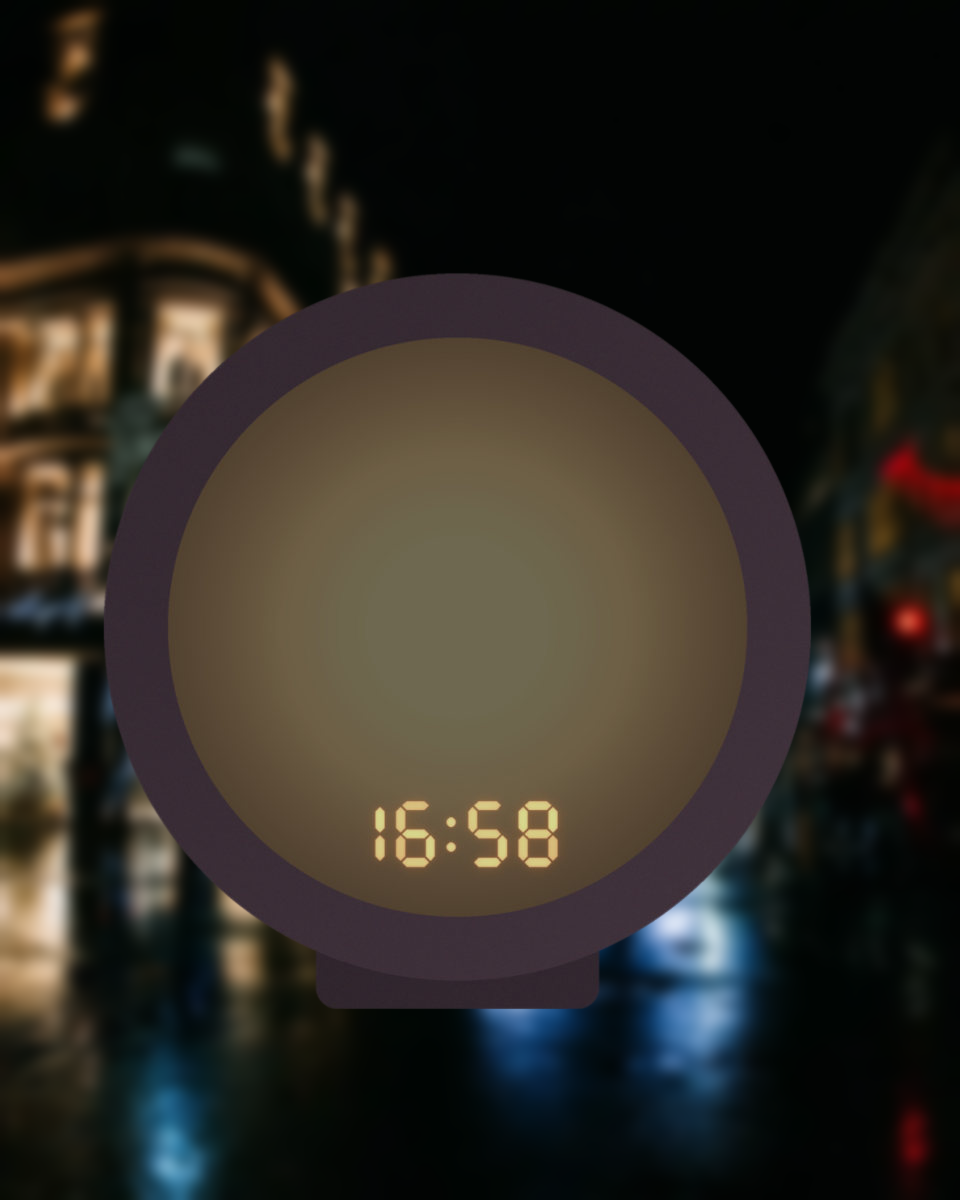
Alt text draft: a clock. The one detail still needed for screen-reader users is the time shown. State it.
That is 16:58
